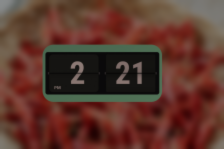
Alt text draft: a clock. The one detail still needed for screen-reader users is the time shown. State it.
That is 2:21
